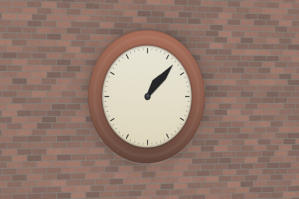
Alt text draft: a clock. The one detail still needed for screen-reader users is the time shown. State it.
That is 1:07
